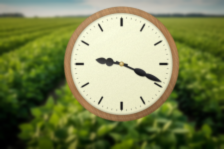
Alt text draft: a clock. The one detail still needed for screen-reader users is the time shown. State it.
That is 9:19
